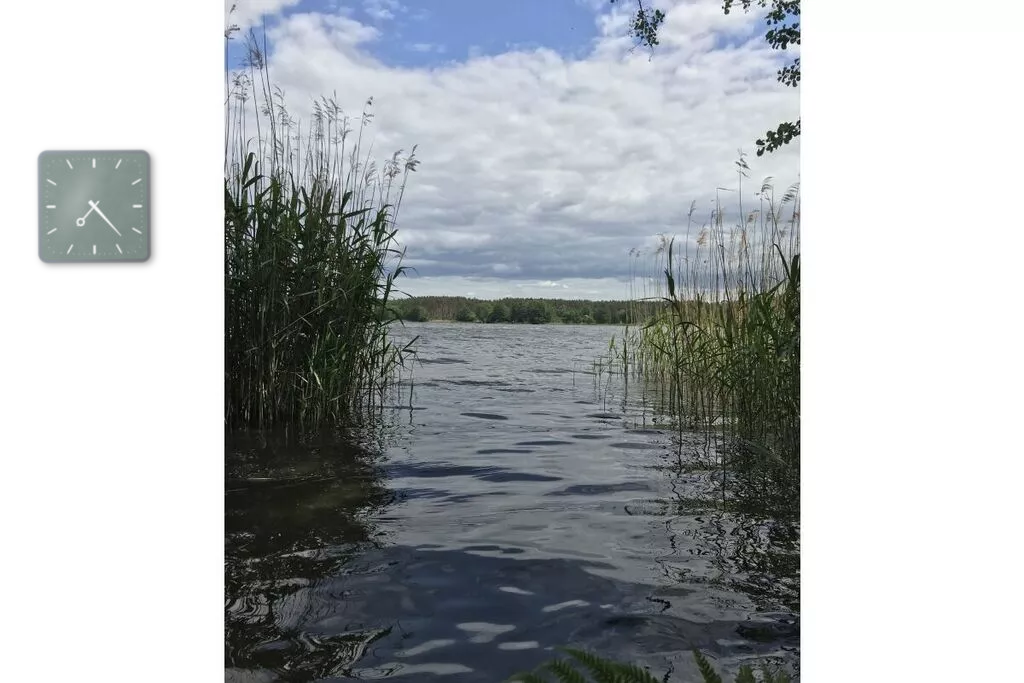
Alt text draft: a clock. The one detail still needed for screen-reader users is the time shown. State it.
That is 7:23
